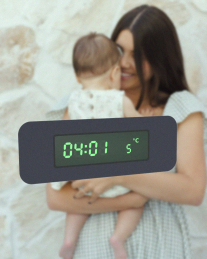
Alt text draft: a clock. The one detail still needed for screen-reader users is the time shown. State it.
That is 4:01
